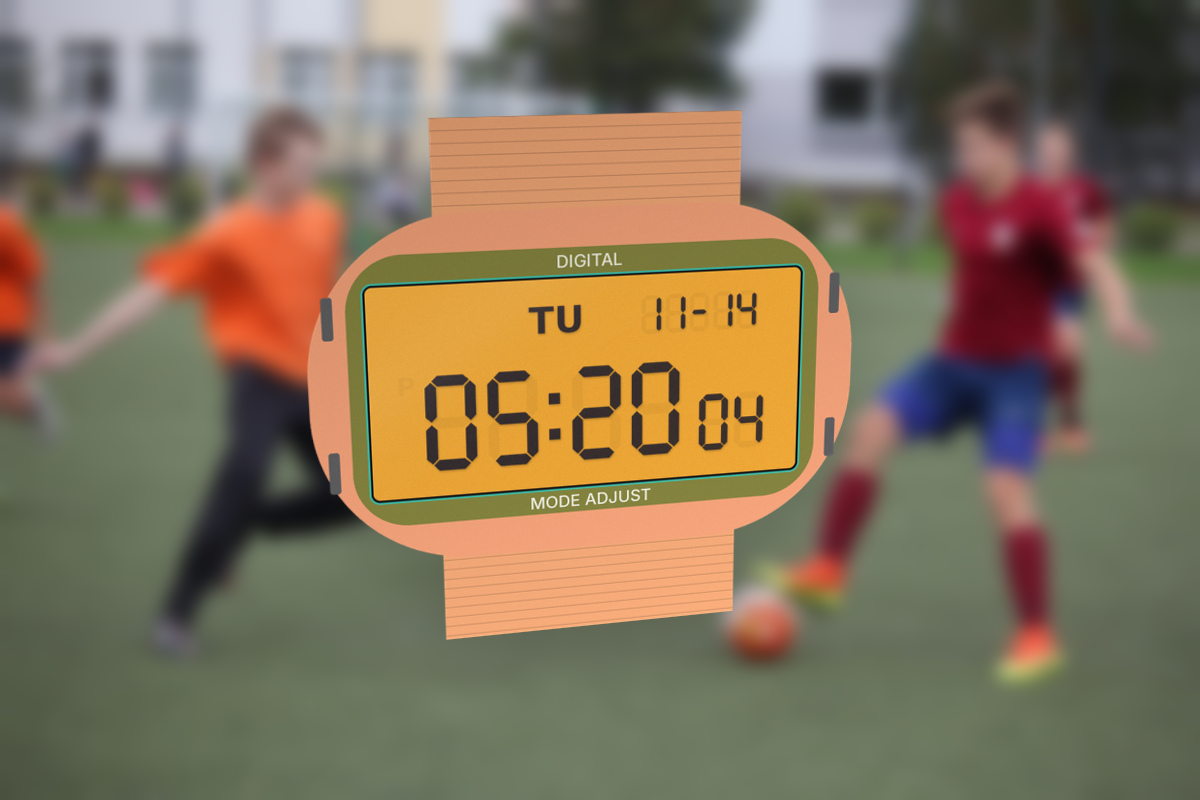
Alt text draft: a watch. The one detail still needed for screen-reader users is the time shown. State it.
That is 5:20:04
